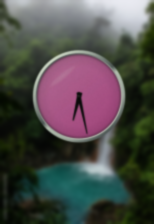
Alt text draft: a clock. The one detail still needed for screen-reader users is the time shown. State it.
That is 6:28
